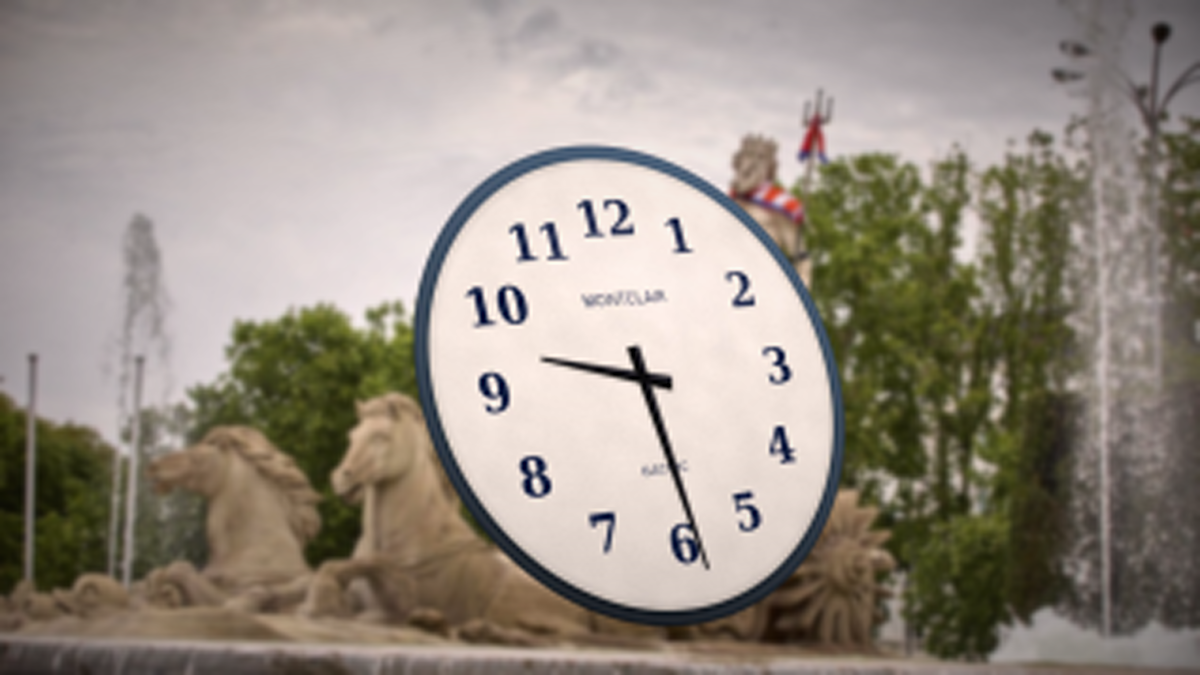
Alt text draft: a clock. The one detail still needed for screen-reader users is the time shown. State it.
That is 9:29
